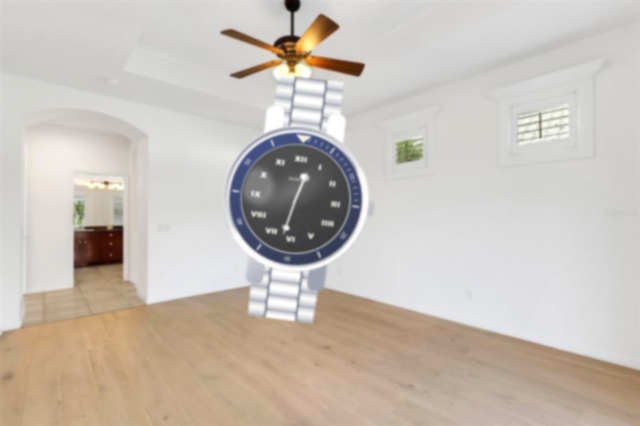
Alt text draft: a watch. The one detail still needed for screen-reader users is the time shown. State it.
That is 12:32
